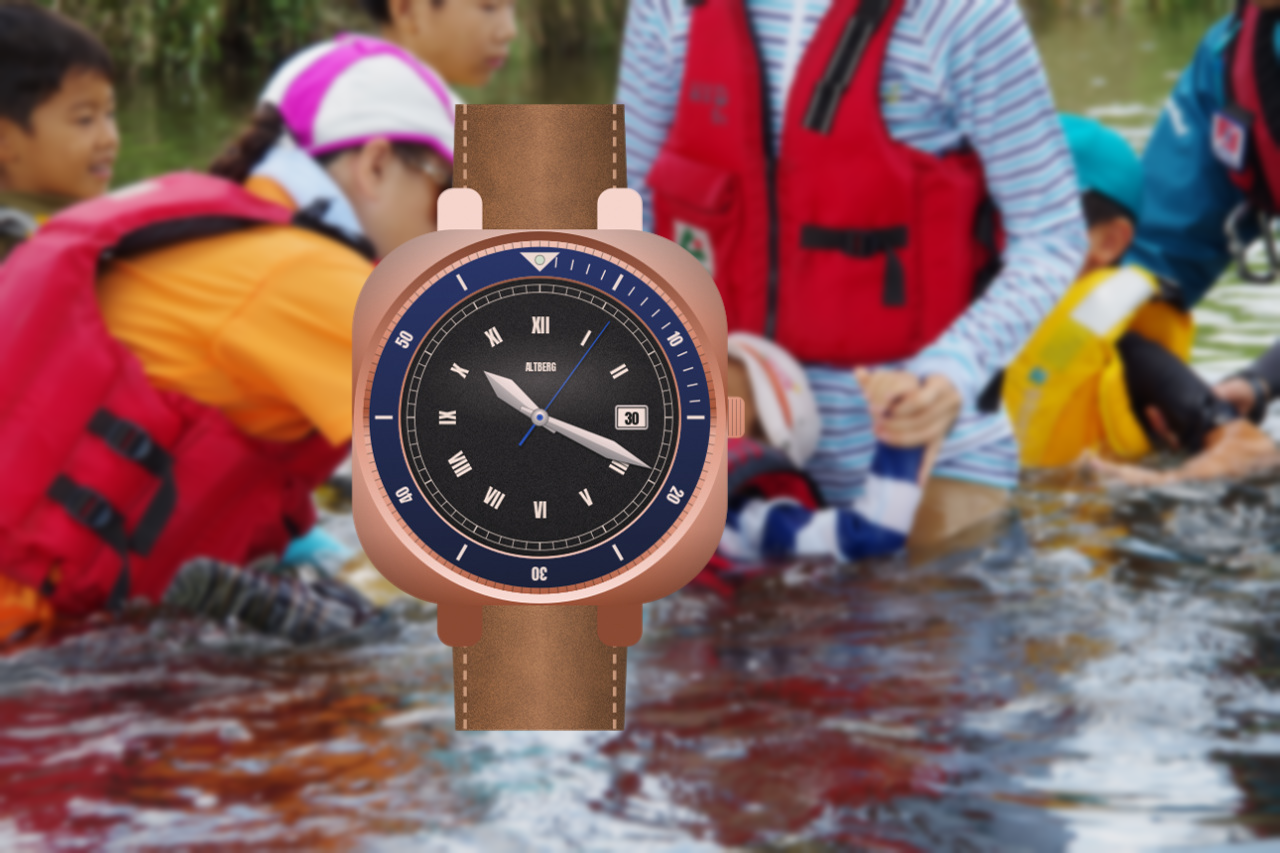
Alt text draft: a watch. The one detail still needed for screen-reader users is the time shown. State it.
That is 10:19:06
